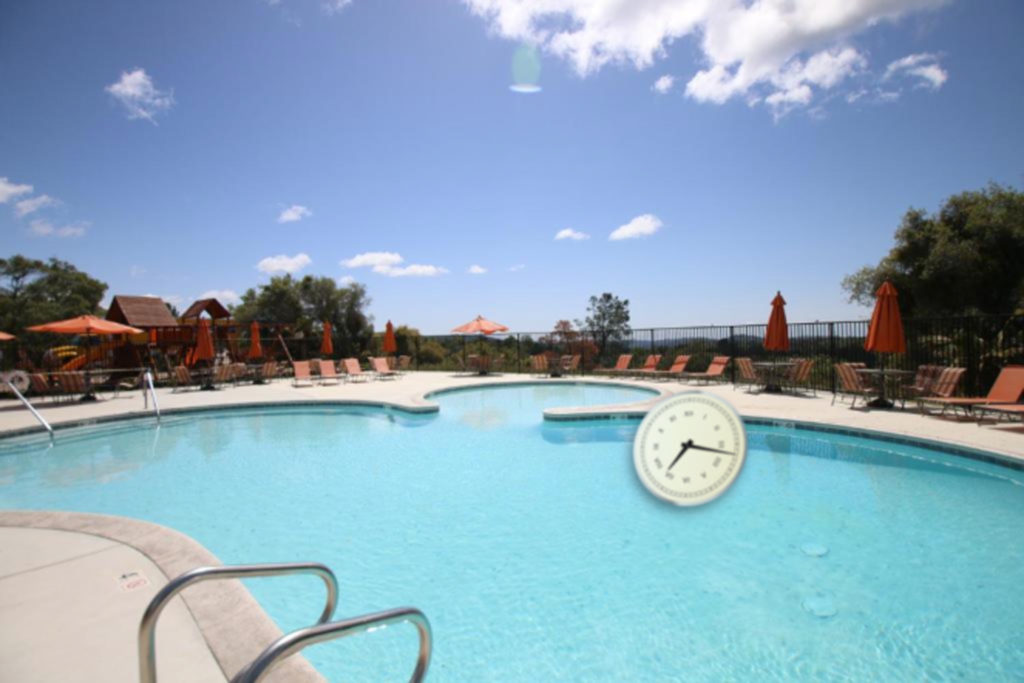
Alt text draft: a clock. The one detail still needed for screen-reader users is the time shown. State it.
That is 7:17
